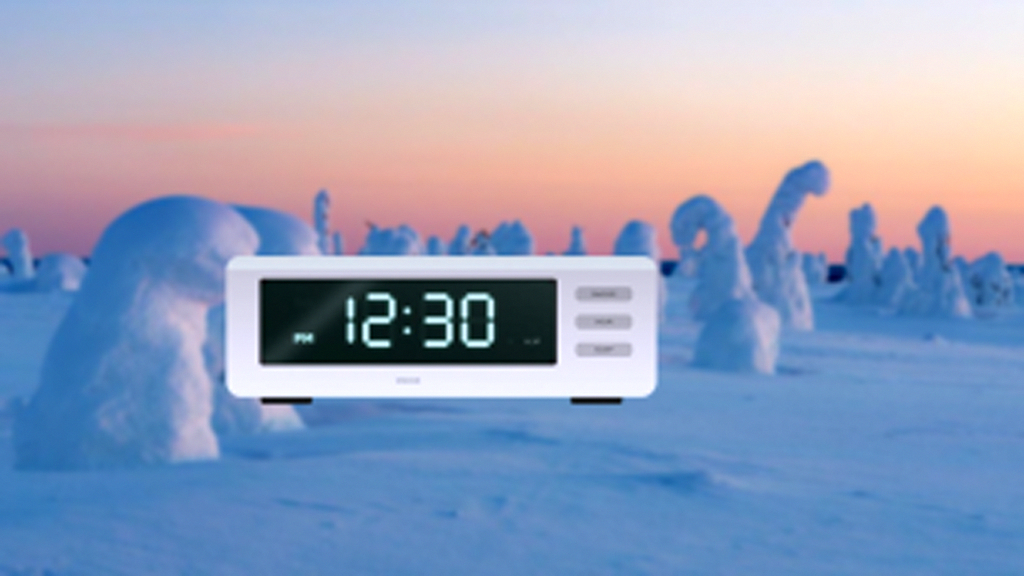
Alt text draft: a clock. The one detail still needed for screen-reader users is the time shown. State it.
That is 12:30
